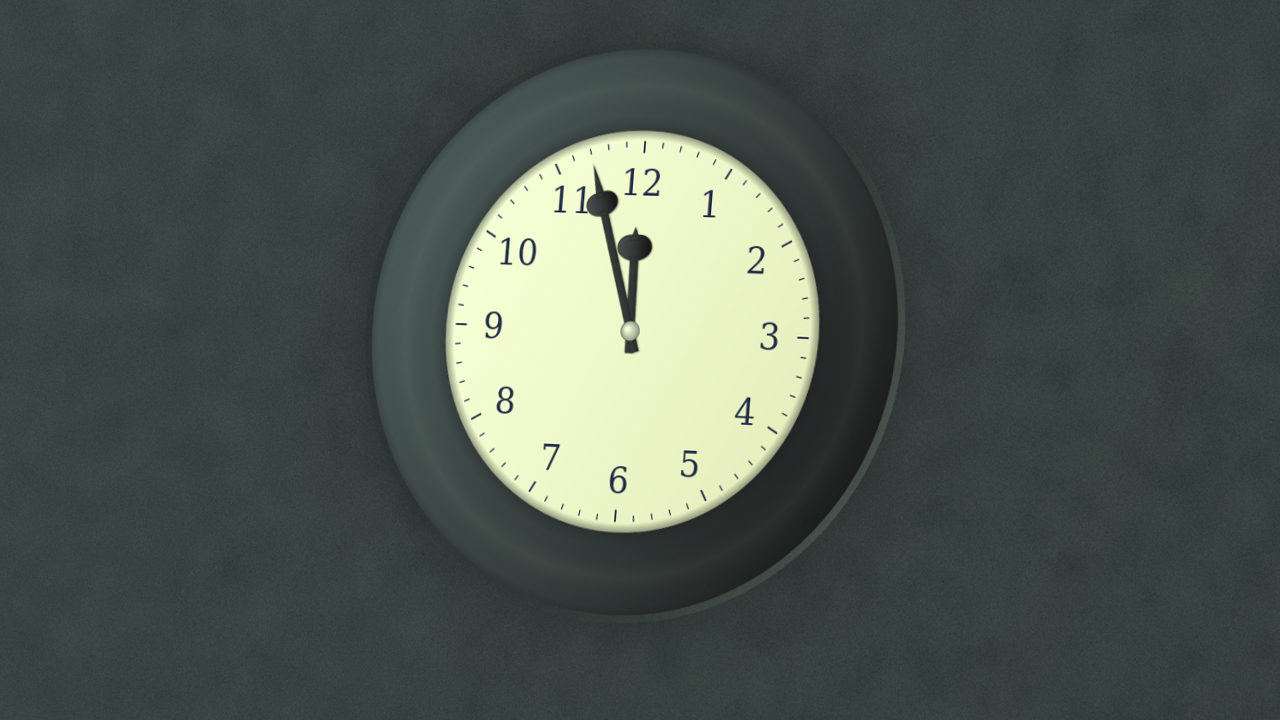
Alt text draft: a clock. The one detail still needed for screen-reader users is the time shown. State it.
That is 11:57
